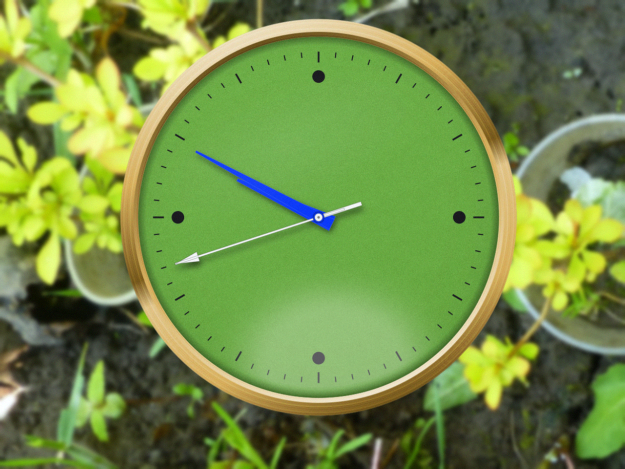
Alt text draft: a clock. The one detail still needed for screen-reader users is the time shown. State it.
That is 9:49:42
